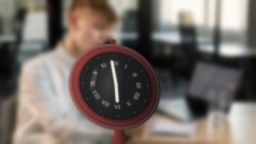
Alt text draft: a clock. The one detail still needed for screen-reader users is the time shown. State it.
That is 5:59
